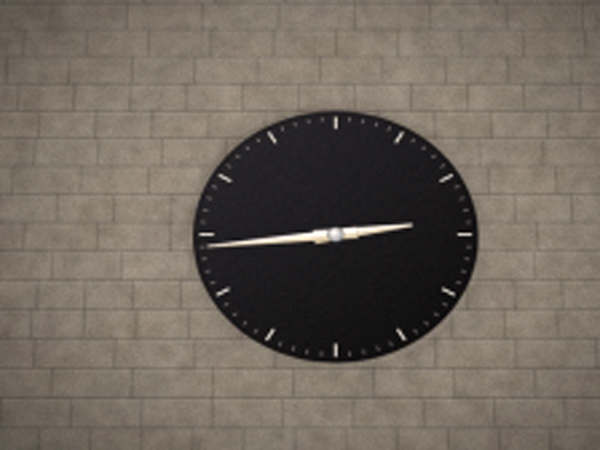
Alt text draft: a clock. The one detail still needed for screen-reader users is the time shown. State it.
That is 2:44
